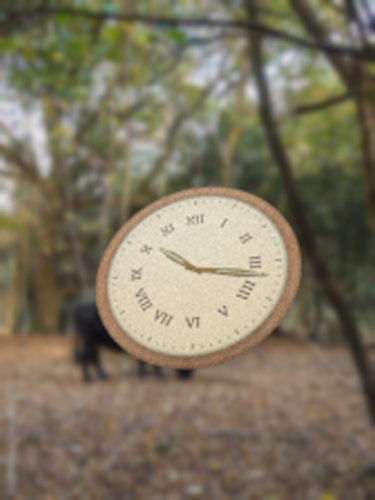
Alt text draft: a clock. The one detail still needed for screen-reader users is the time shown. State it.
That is 10:17
